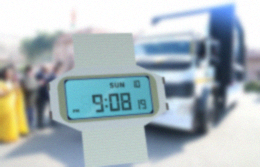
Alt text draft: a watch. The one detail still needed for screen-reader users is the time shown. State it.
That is 9:08
